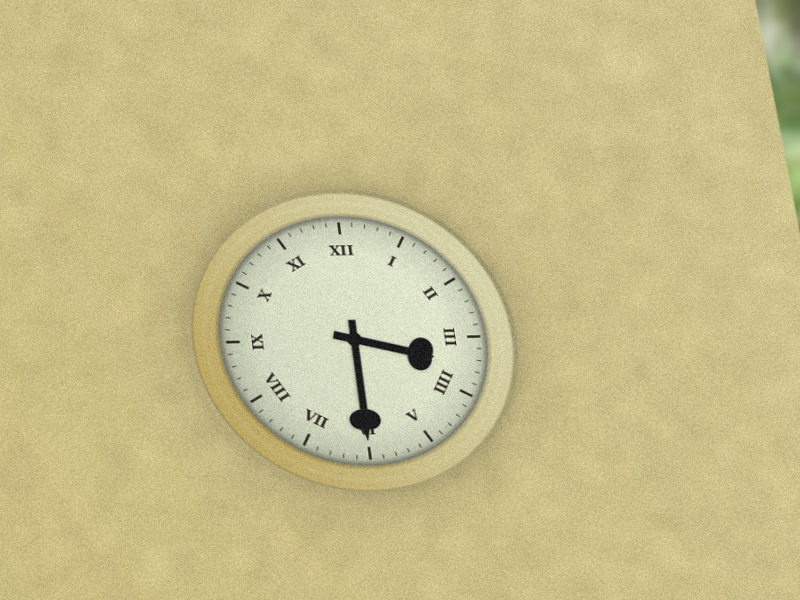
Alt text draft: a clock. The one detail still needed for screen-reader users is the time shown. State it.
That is 3:30
